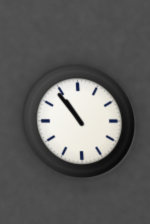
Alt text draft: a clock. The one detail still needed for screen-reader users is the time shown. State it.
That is 10:54
